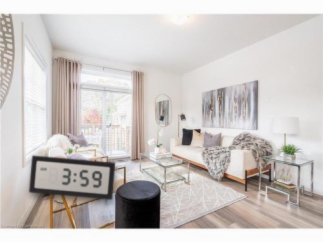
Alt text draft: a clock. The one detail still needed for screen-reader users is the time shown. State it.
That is 3:59
